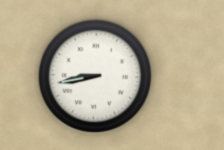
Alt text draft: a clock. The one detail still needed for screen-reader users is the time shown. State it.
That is 8:43
